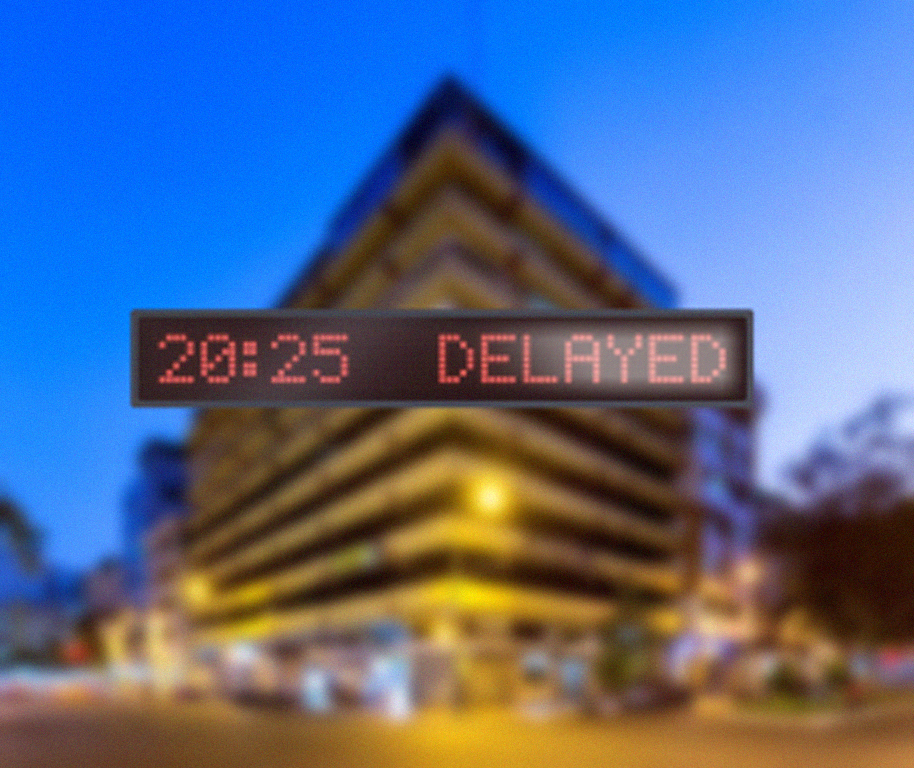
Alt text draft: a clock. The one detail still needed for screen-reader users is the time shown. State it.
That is 20:25
